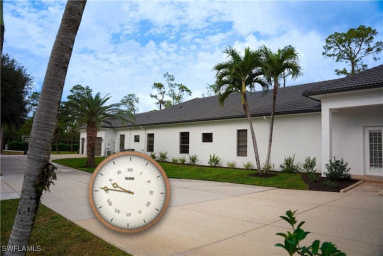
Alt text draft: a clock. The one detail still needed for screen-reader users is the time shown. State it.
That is 9:46
